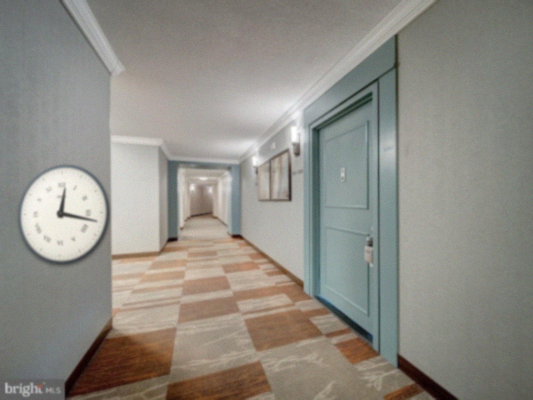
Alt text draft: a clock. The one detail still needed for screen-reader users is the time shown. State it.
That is 12:17
